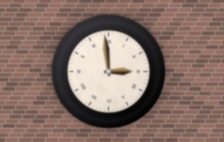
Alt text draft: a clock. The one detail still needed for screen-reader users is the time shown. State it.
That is 2:59
